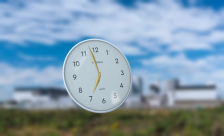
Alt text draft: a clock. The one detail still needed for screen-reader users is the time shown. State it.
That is 6:58
